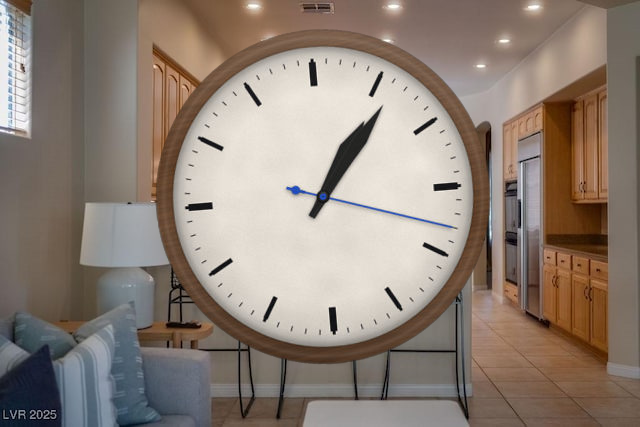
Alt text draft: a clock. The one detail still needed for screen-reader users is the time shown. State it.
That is 1:06:18
